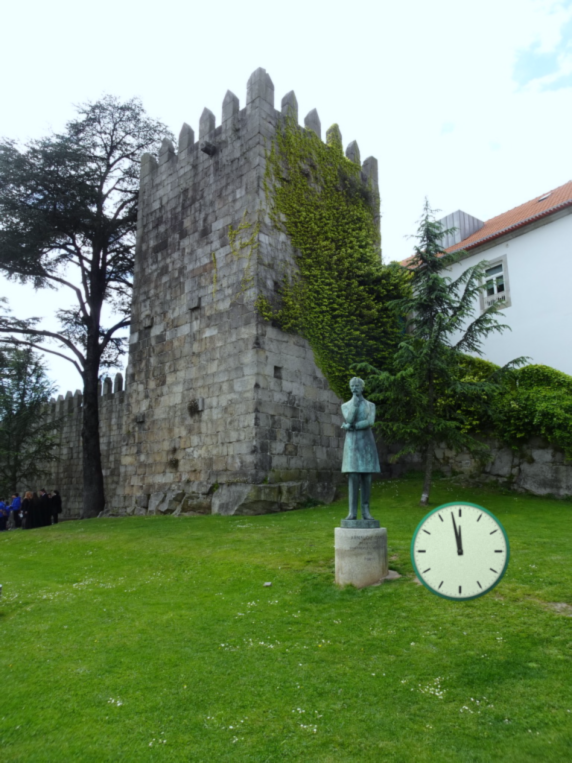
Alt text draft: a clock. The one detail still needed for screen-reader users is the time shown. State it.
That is 11:58
